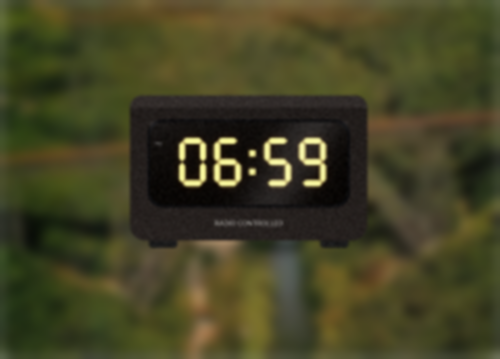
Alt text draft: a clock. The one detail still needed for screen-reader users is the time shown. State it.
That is 6:59
